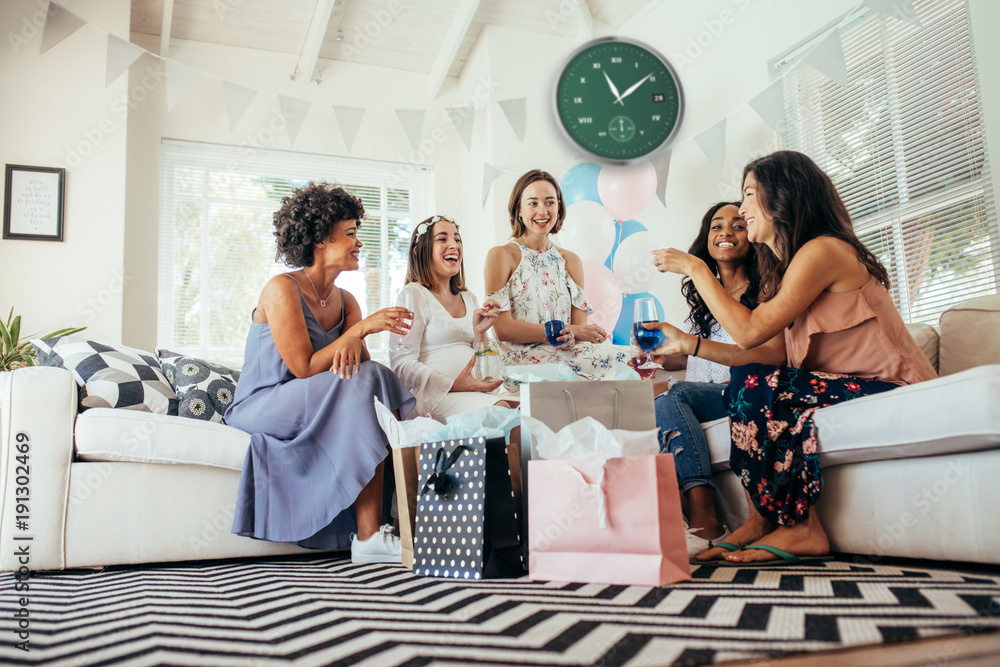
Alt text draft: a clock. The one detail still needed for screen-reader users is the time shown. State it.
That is 11:09
